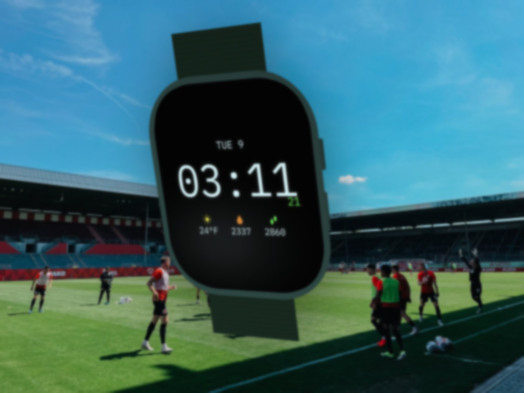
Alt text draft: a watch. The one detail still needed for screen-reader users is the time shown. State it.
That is 3:11:21
